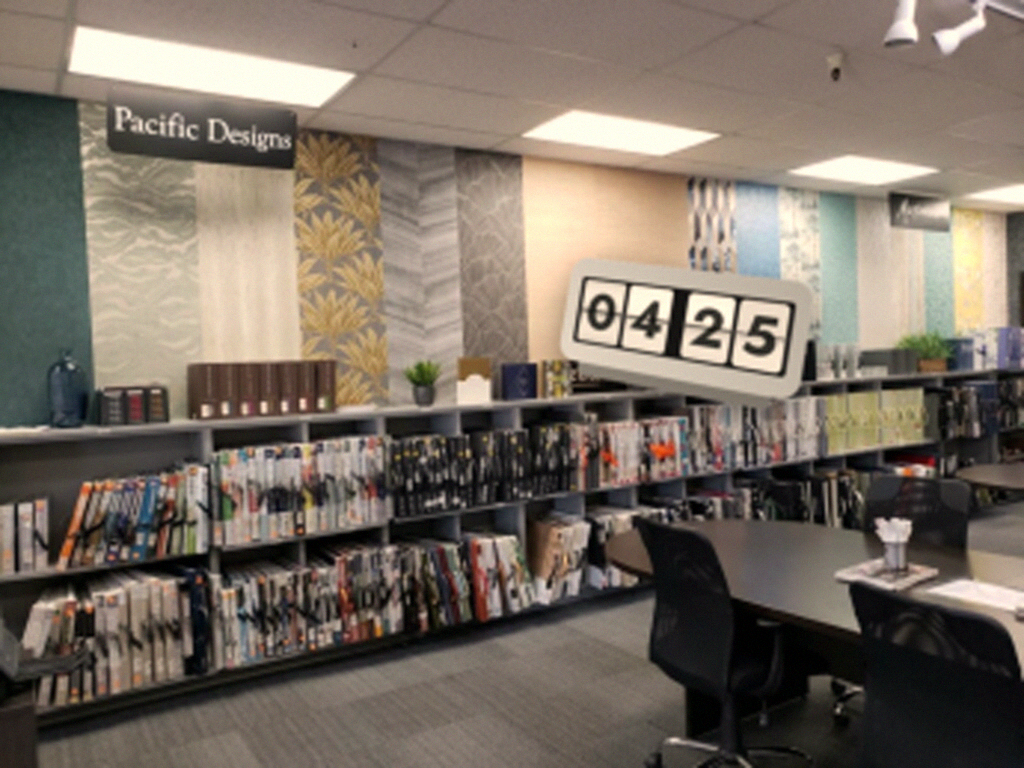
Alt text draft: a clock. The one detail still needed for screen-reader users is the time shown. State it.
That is 4:25
